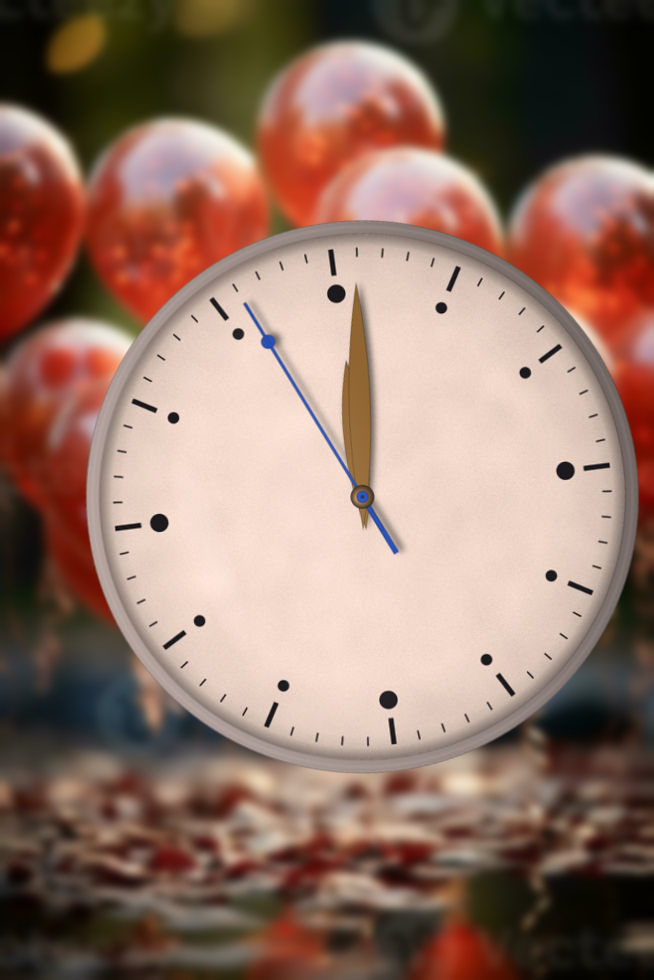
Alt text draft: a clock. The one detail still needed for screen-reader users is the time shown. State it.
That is 12:00:56
